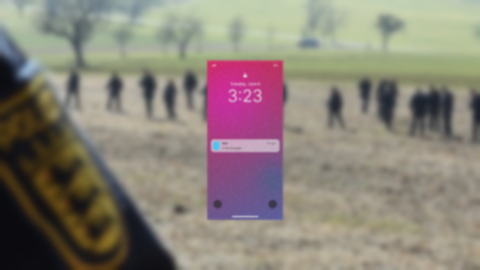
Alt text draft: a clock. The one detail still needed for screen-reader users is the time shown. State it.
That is 3:23
